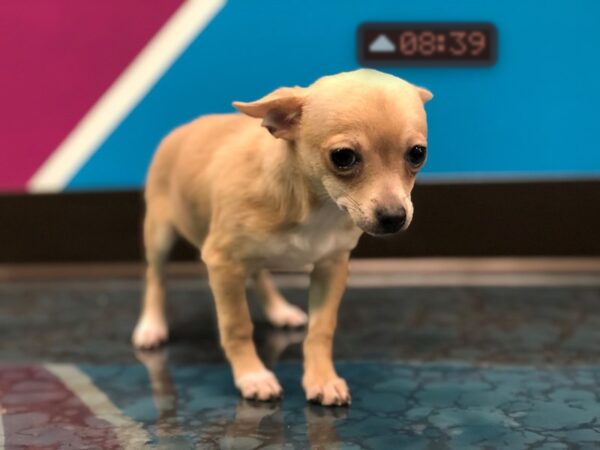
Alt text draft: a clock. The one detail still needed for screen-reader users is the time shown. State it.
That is 8:39
